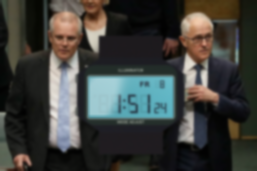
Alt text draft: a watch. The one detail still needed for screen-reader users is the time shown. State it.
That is 1:51
